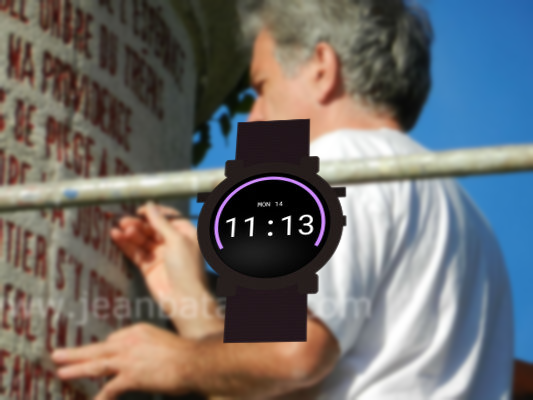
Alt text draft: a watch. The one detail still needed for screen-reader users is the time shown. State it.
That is 11:13
